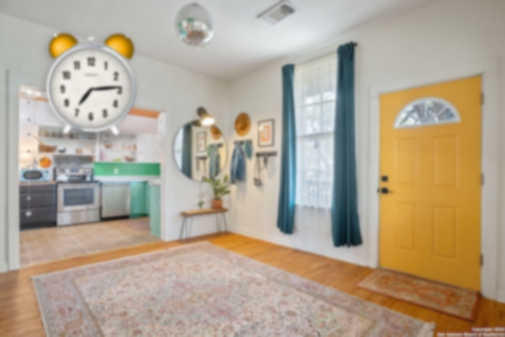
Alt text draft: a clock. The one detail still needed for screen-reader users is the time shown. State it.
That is 7:14
